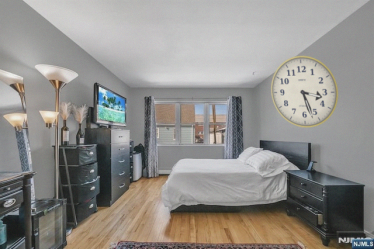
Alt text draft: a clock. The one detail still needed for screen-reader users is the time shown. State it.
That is 3:27
